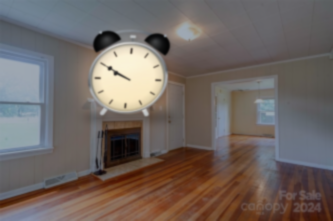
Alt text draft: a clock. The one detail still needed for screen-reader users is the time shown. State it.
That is 9:50
